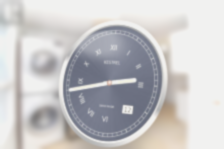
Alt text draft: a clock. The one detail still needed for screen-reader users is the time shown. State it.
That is 2:43
